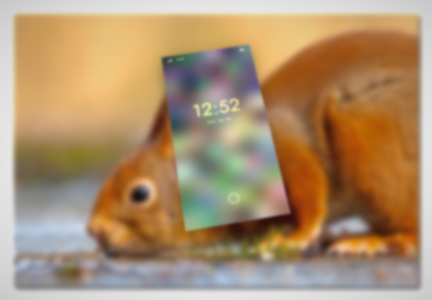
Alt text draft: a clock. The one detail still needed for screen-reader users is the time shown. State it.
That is 12:52
